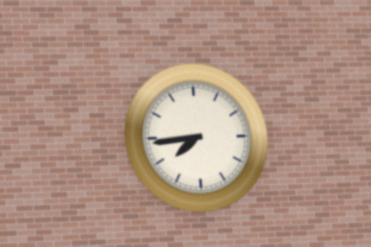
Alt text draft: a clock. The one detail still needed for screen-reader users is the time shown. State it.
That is 7:44
